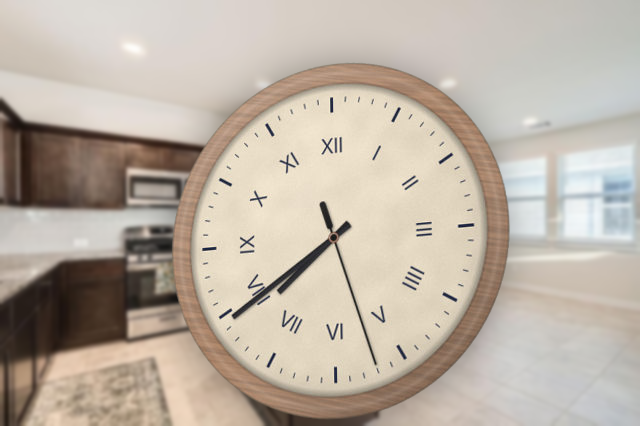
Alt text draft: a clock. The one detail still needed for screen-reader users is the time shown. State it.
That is 7:39:27
